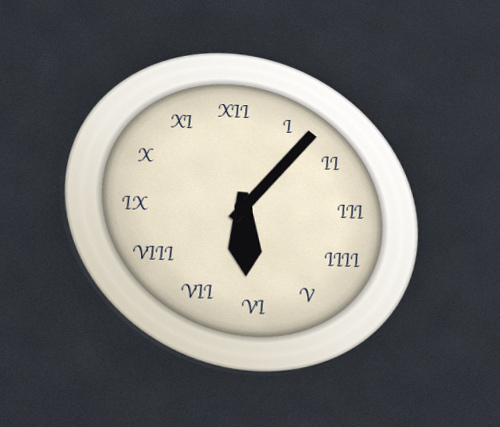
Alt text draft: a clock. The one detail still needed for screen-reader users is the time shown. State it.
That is 6:07
